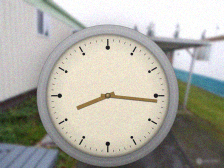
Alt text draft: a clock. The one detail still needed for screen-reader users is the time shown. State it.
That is 8:16
